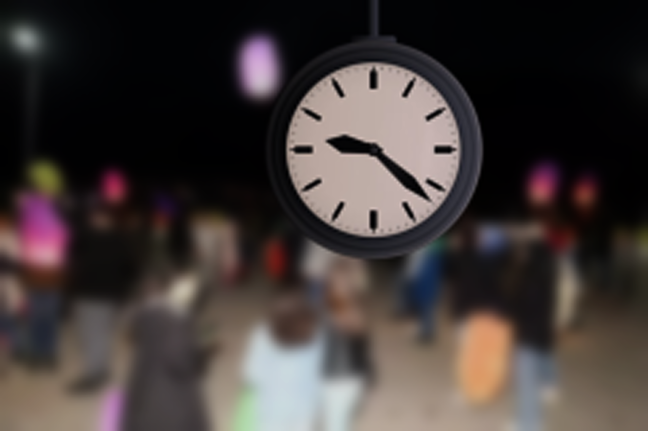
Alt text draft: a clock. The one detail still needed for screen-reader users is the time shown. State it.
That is 9:22
